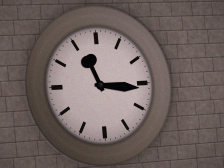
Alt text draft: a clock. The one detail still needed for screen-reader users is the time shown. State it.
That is 11:16
